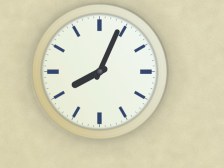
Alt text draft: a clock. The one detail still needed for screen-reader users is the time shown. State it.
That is 8:04
